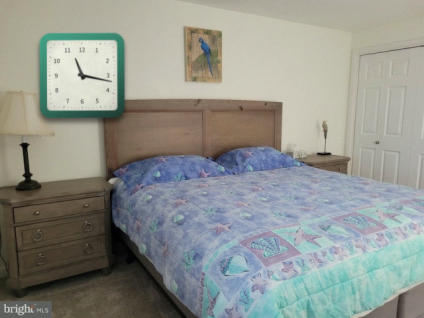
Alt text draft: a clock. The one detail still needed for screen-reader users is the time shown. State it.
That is 11:17
